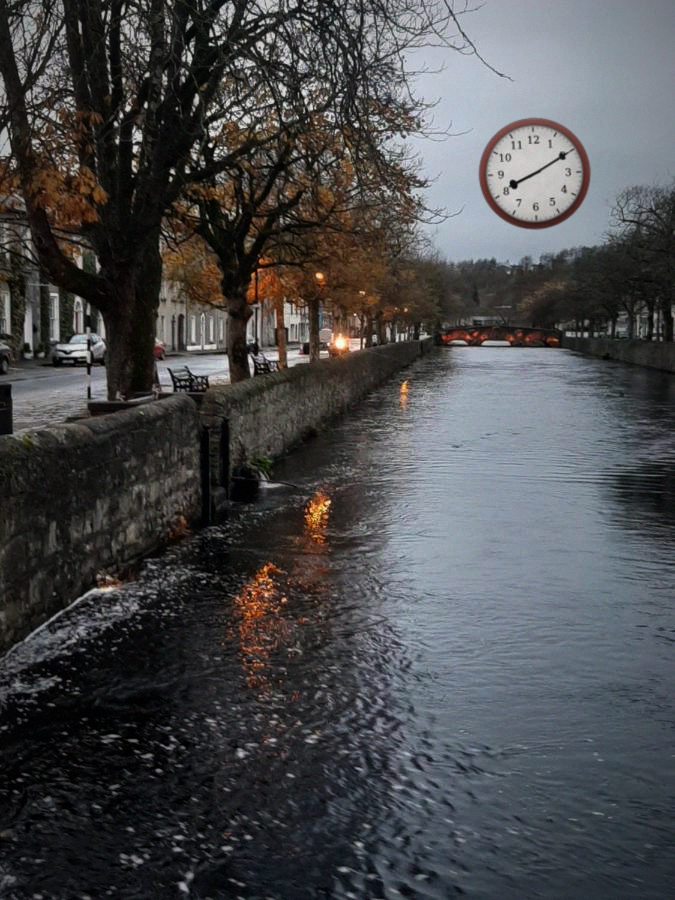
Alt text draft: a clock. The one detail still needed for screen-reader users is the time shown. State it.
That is 8:10
